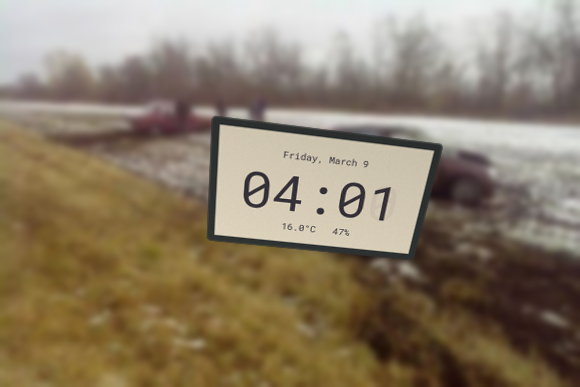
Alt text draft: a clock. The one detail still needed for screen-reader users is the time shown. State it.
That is 4:01
